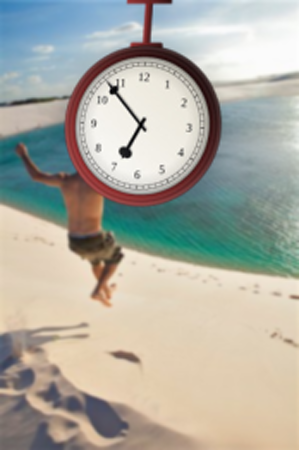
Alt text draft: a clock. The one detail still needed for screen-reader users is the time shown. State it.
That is 6:53
